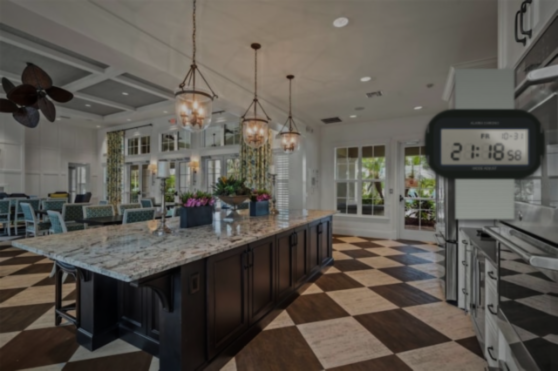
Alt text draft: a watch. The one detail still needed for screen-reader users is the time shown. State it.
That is 21:18:58
